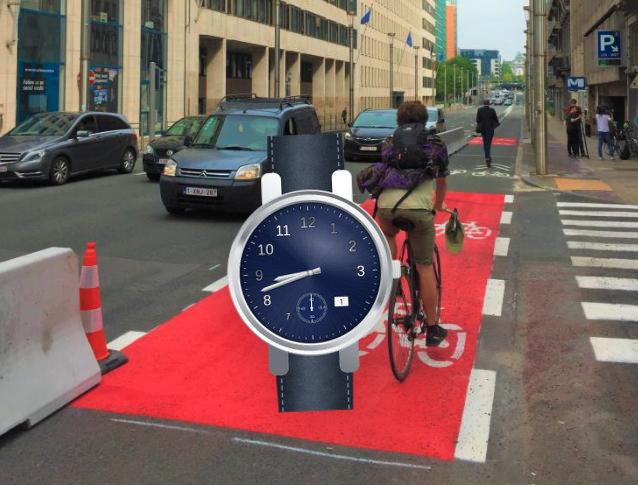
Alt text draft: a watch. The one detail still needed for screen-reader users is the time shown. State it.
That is 8:42
